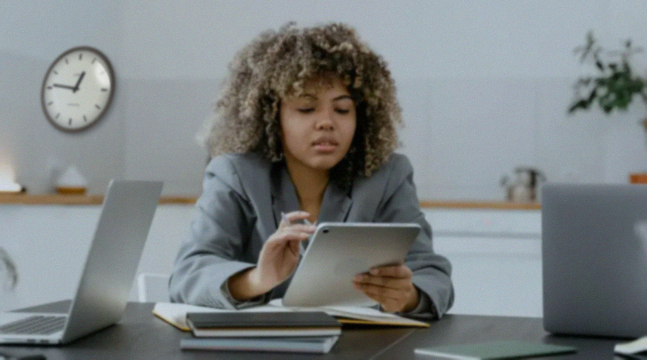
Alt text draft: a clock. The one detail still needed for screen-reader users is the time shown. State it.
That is 12:46
